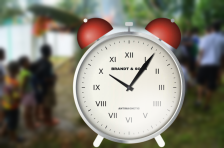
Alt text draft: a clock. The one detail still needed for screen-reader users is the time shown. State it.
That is 10:06
